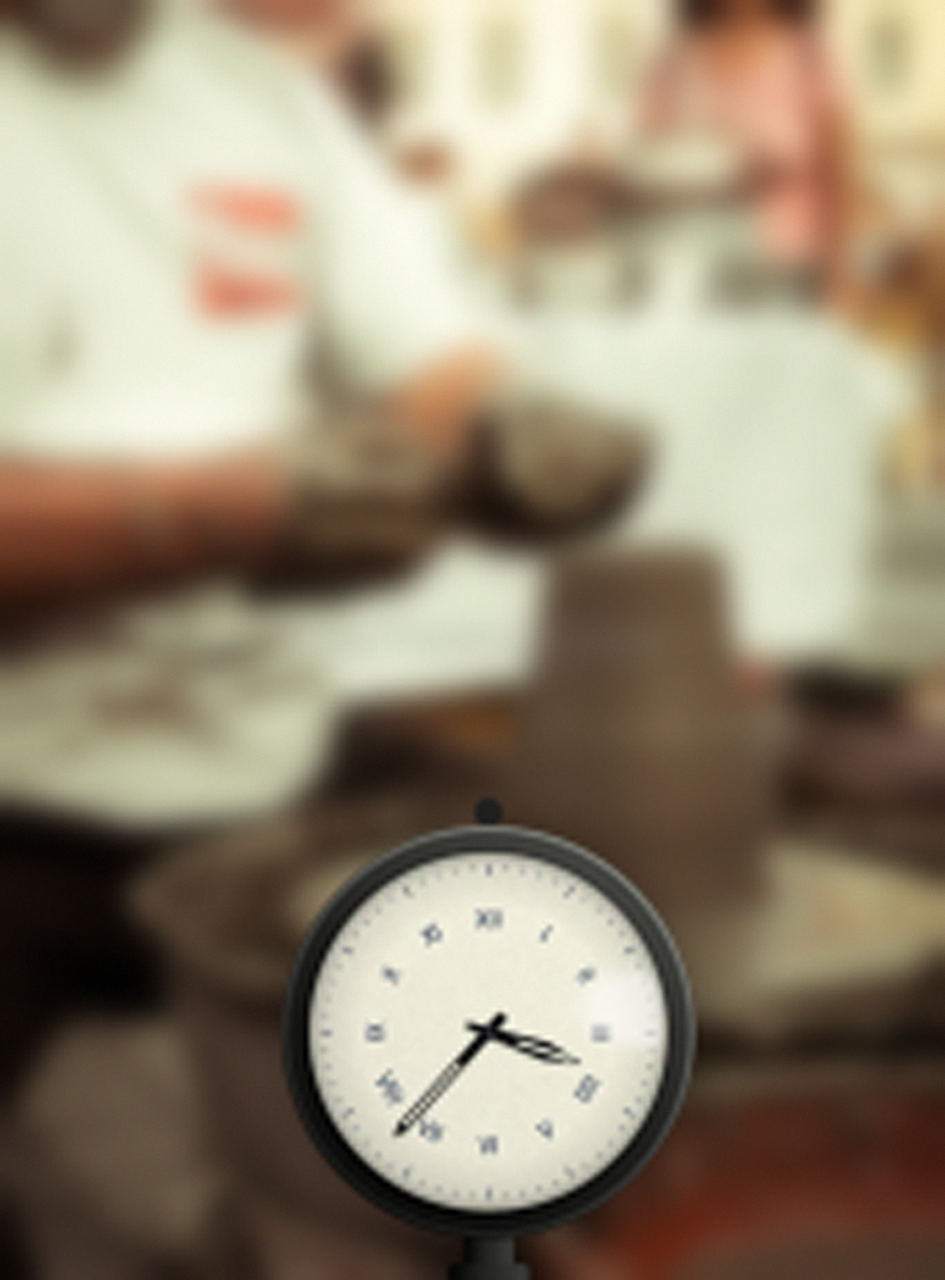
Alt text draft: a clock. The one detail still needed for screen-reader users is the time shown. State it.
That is 3:37
